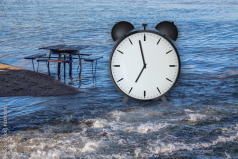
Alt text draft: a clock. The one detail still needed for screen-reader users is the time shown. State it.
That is 6:58
